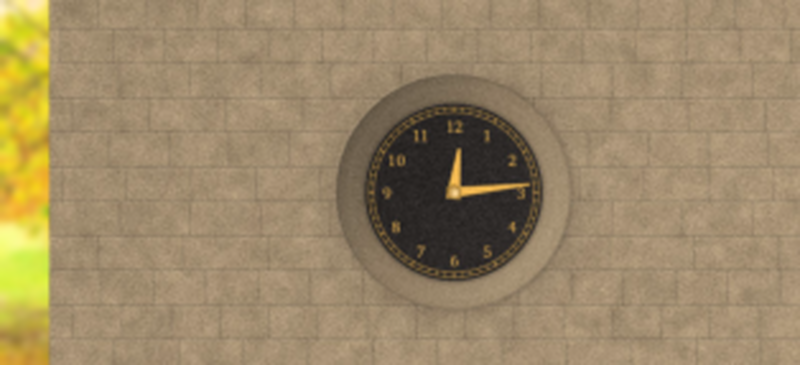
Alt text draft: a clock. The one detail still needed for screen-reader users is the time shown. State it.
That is 12:14
